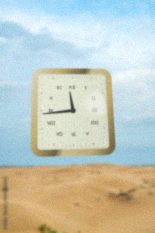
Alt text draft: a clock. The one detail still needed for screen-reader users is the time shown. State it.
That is 11:44
